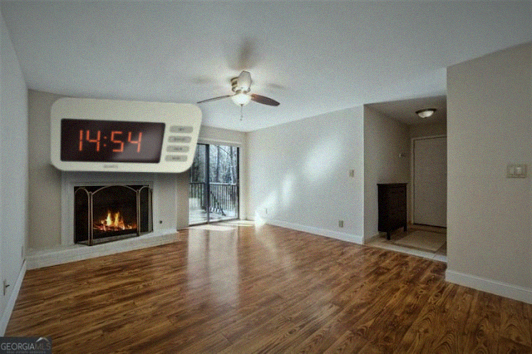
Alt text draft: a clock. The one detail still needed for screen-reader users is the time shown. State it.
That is 14:54
